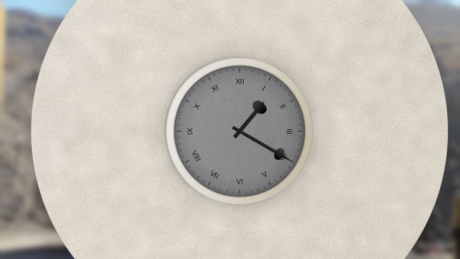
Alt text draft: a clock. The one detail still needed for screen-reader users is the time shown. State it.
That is 1:20
